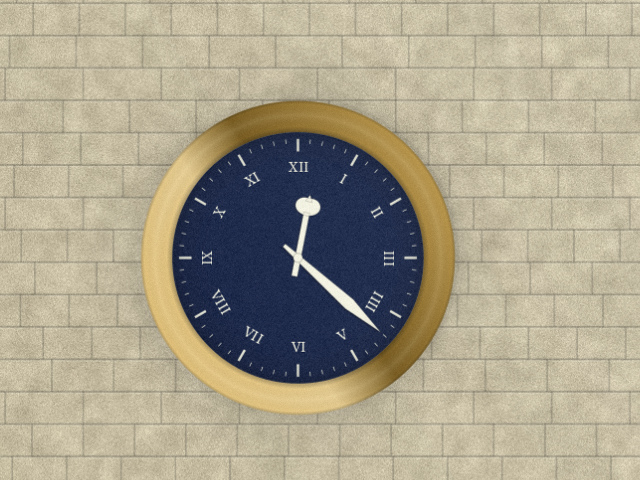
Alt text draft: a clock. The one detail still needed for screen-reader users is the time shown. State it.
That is 12:22
